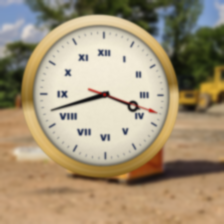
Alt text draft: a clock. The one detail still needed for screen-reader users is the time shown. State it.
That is 3:42:18
